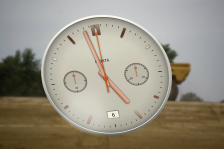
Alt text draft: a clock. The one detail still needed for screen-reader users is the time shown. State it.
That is 4:58
